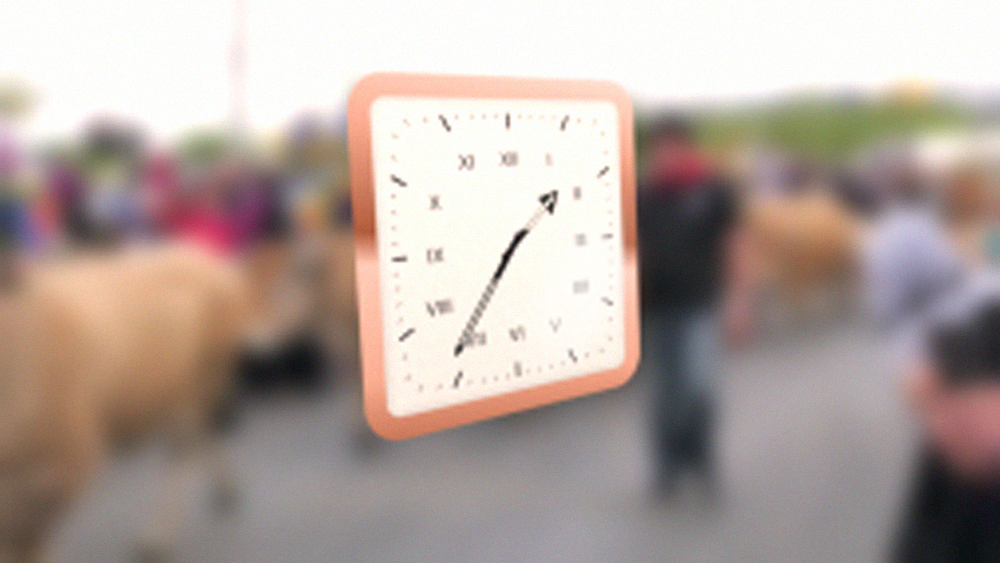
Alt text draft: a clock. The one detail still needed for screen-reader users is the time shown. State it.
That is 1:36
